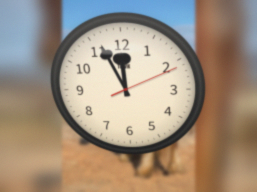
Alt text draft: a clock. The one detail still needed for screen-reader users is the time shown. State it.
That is 11:56:11
